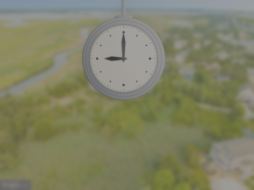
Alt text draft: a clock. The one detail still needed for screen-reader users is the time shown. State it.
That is 9:00
